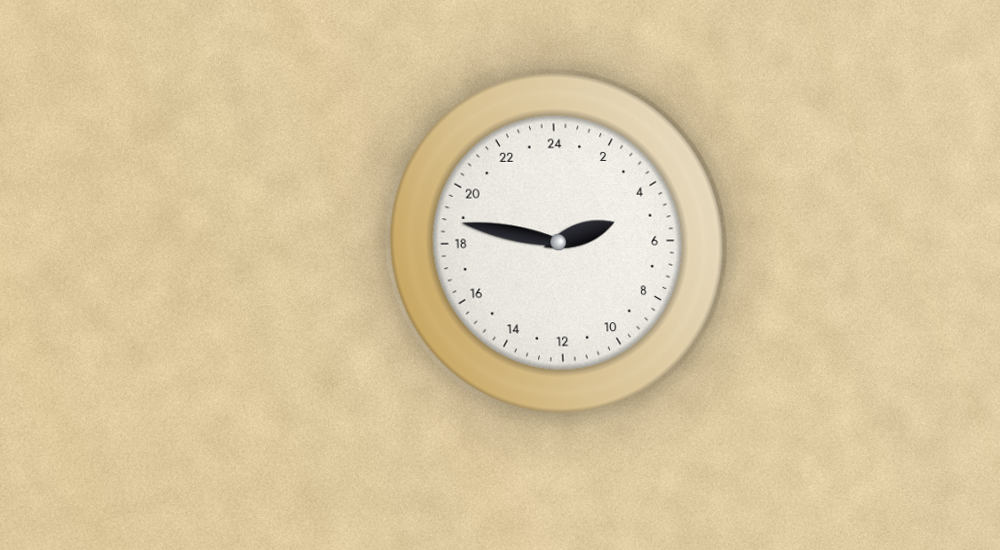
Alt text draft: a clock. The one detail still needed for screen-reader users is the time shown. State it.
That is 4:47
